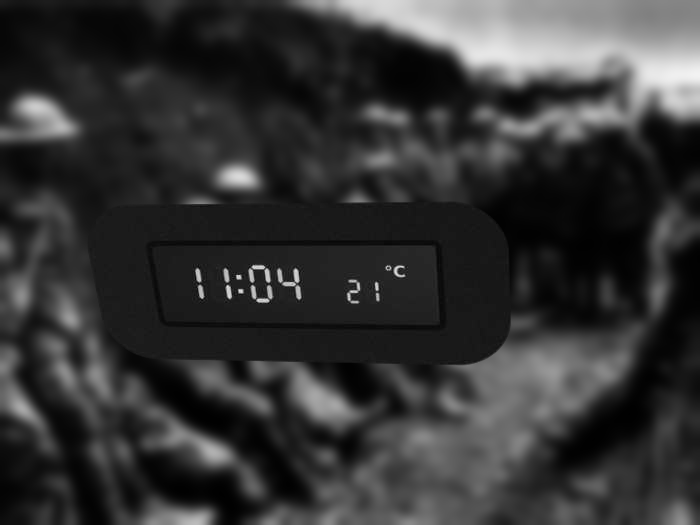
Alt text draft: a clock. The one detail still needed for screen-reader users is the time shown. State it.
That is 11:04
